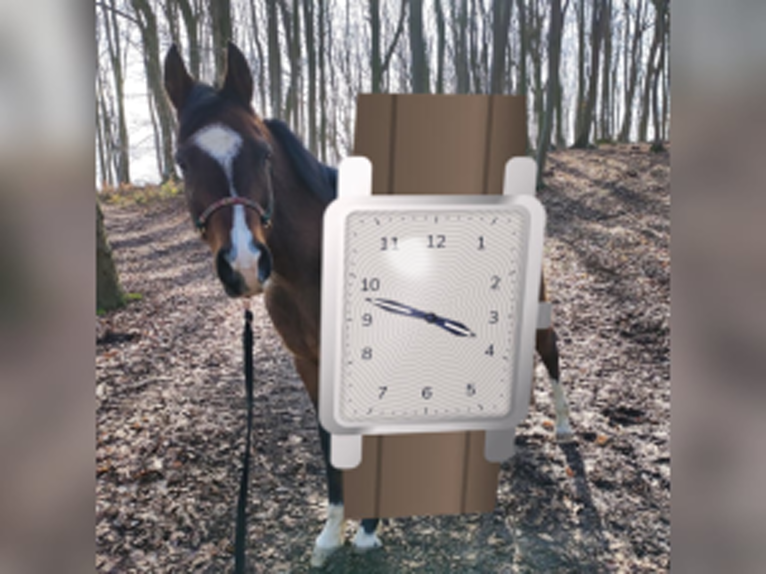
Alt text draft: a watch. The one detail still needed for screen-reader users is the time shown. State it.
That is 3:48
